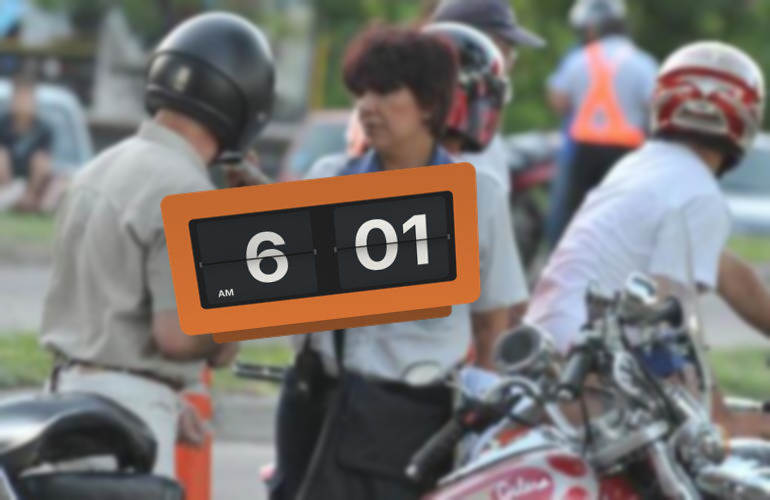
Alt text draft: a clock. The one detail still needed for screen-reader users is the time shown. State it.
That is 6:01
